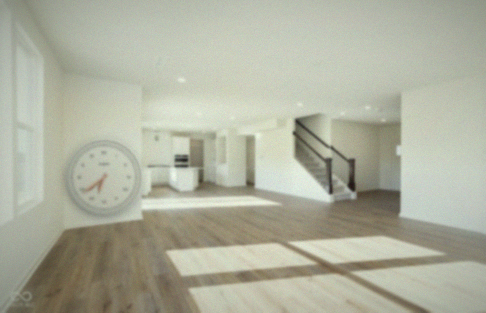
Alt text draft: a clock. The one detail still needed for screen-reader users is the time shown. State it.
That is 6:39
